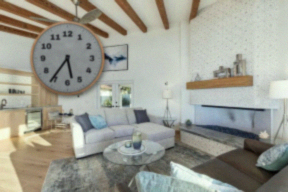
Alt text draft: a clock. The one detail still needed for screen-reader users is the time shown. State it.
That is 5:36
